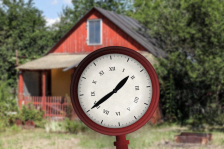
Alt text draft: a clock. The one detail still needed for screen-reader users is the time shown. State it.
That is 1:40
